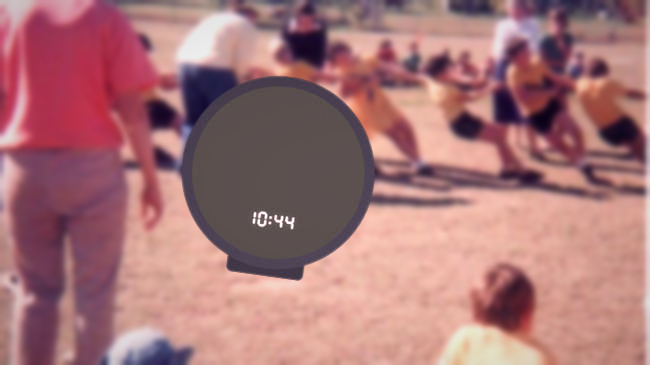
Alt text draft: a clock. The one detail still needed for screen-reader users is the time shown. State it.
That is 10:44
